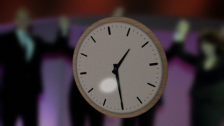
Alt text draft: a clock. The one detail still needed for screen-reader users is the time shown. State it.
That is 1:30
